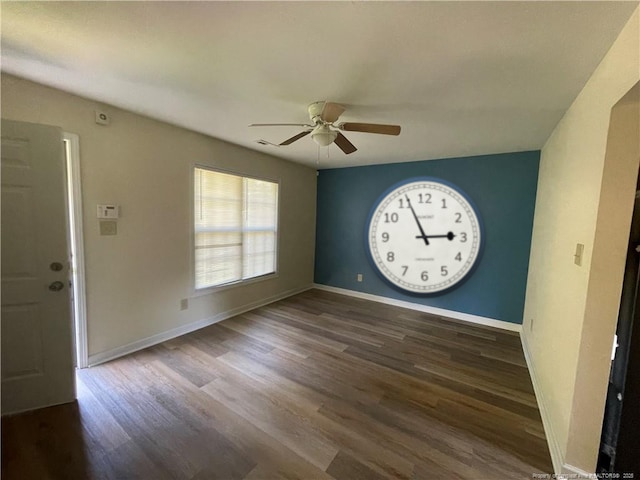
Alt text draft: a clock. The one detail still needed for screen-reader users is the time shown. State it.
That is 2:56
